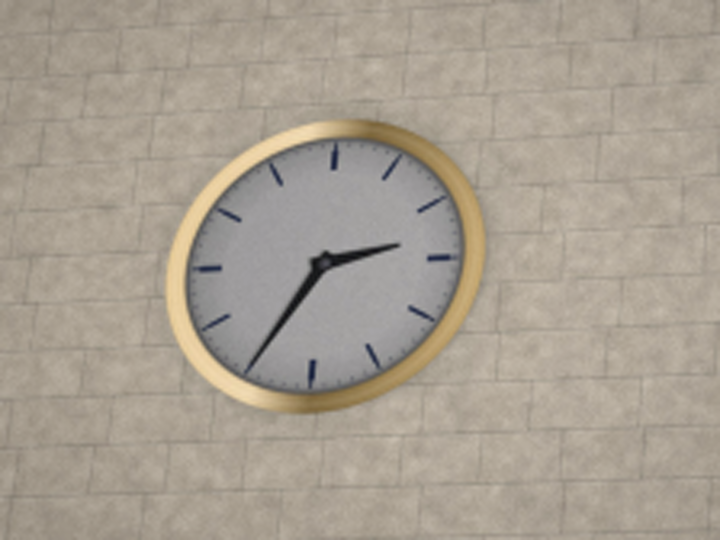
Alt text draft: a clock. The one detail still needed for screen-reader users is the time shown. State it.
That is 2:35
